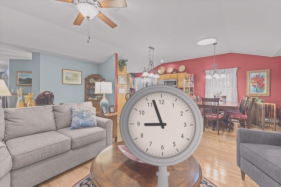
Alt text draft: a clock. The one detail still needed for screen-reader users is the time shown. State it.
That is 8:57
